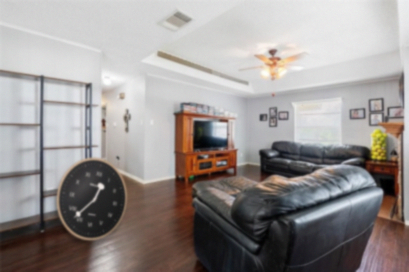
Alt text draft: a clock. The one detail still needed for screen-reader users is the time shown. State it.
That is 12:37
